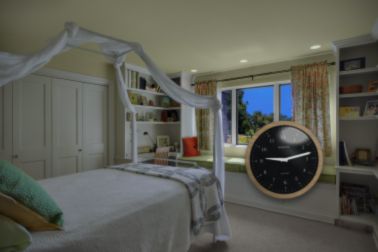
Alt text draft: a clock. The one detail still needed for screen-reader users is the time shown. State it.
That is 9:13
